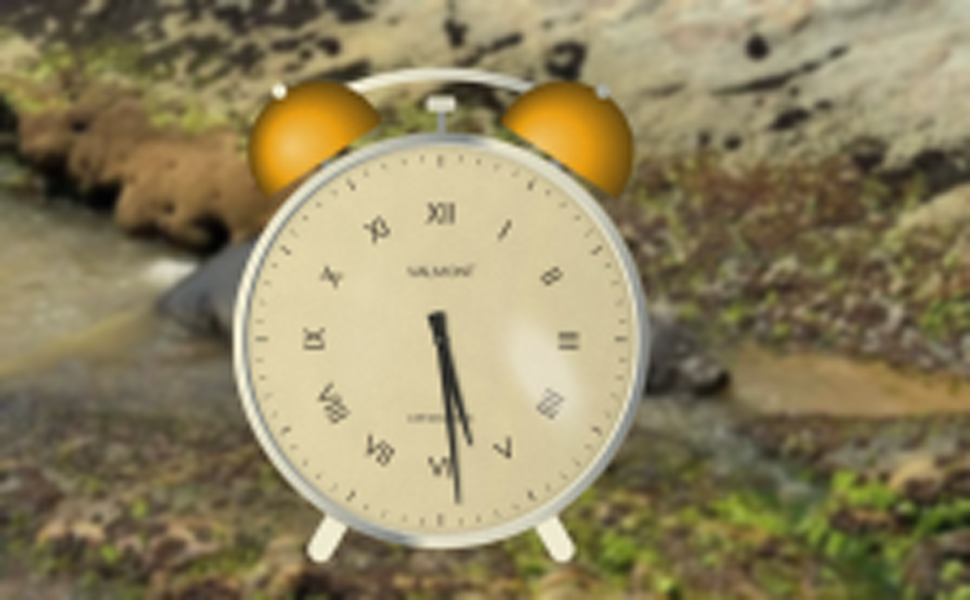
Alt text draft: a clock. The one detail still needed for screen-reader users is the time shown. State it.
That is 5:29
